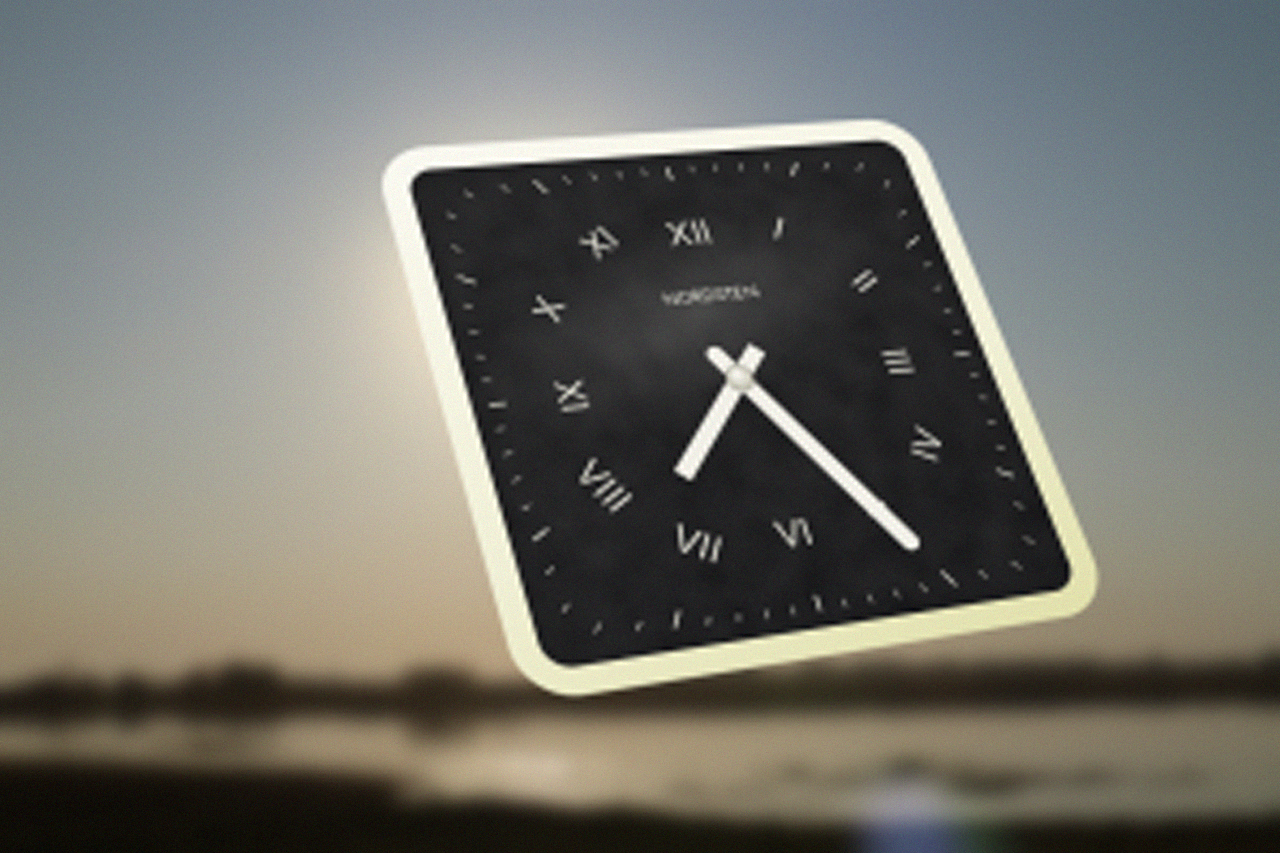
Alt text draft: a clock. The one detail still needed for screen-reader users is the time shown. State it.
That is 7:25
